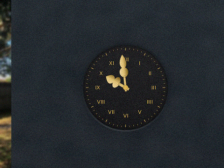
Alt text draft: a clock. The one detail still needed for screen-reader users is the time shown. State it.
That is 9:59
